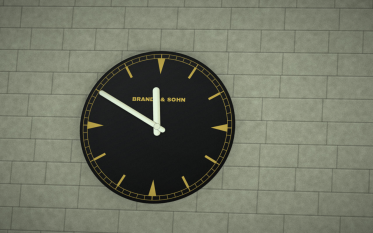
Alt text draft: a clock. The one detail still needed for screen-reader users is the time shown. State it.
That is 11:50
